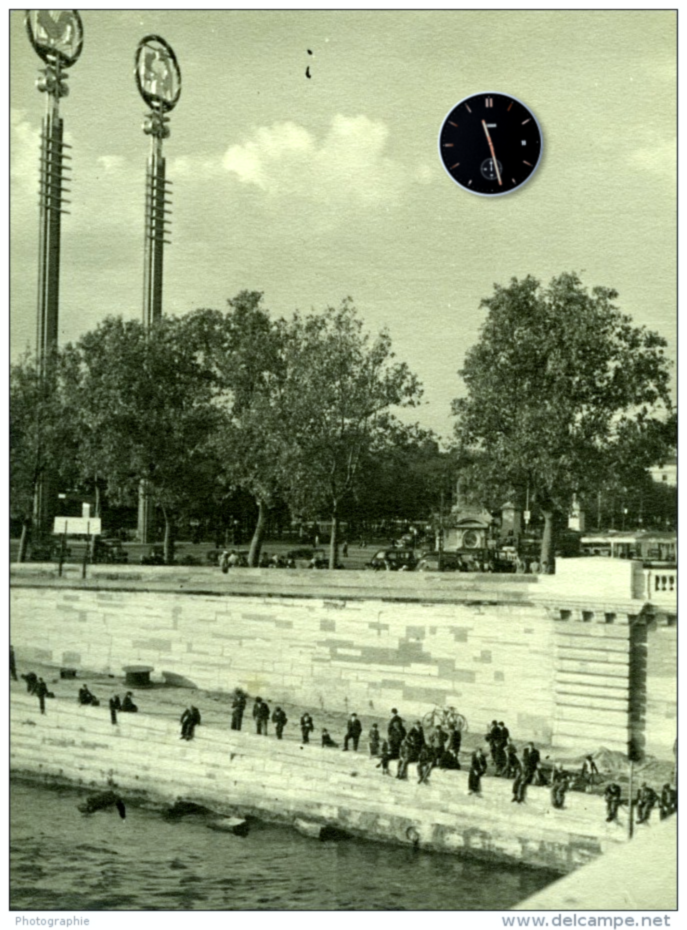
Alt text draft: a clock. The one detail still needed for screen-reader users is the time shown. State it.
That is 11:28
